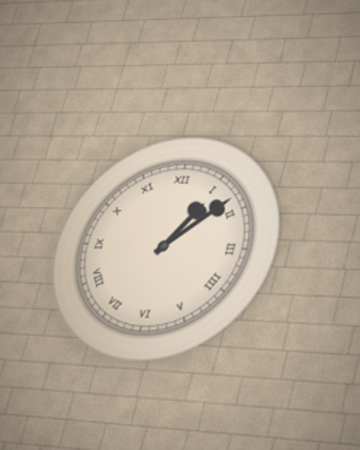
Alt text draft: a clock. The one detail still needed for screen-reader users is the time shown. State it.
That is 1:08
